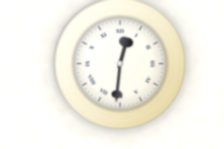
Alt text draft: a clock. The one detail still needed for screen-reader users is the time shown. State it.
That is 12:31
